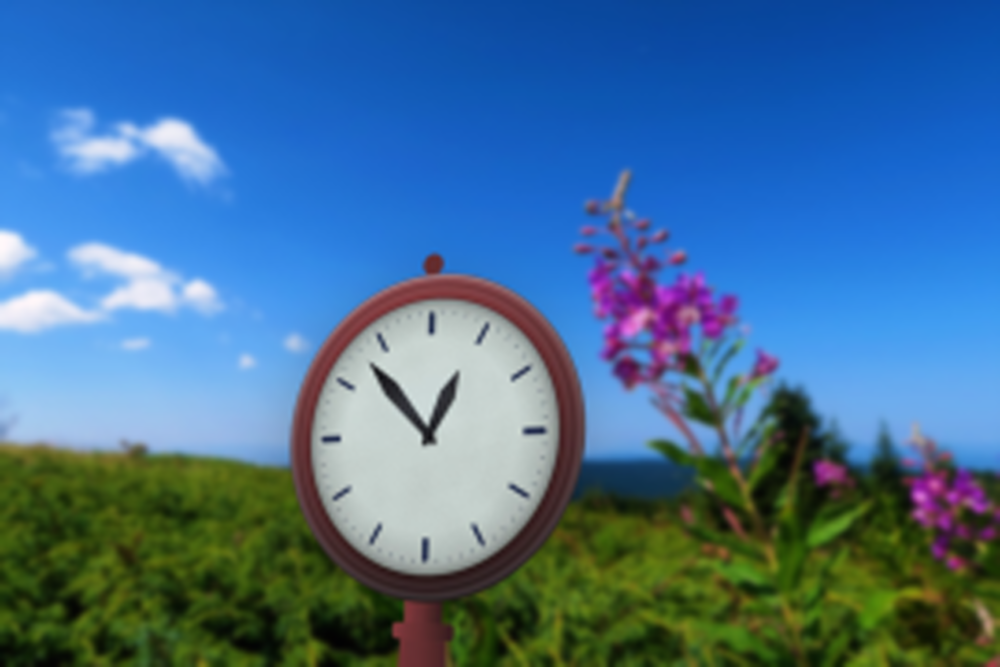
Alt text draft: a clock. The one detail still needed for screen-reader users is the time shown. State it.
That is 12:53
